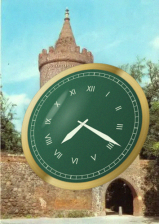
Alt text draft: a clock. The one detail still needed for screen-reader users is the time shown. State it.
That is 7:19
